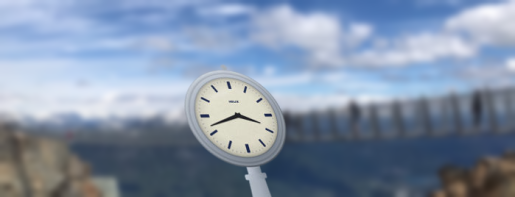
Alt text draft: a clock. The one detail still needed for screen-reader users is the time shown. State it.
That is 3:42
